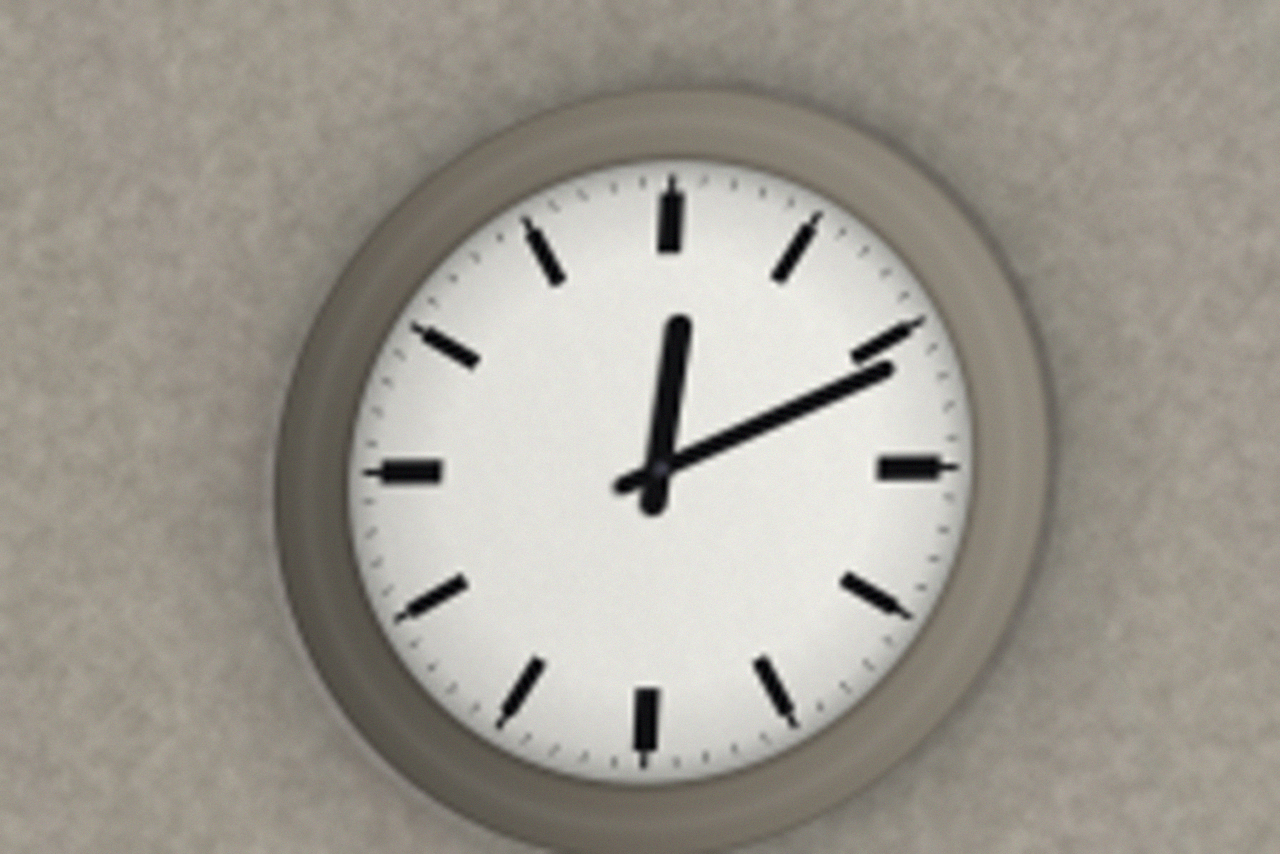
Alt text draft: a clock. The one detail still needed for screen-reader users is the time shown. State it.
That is 12:11
